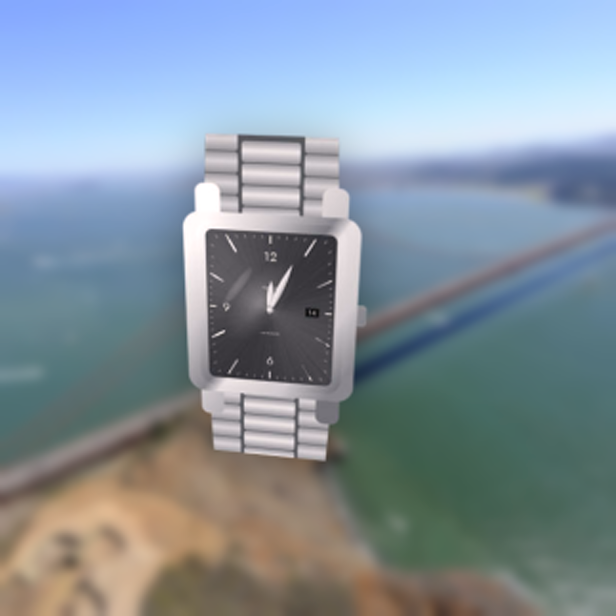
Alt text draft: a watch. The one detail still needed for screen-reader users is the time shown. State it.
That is 12:04
